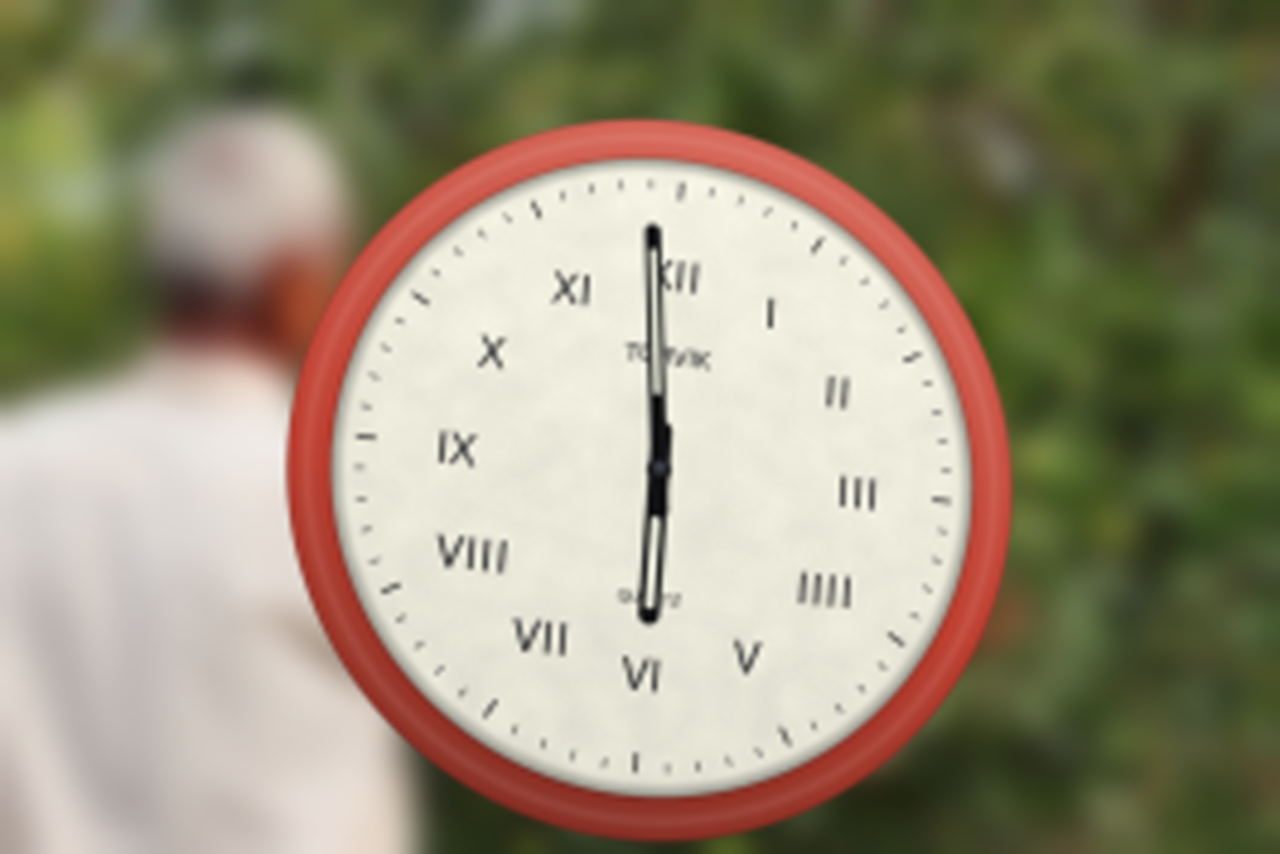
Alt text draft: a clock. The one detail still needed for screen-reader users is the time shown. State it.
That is 5:59
